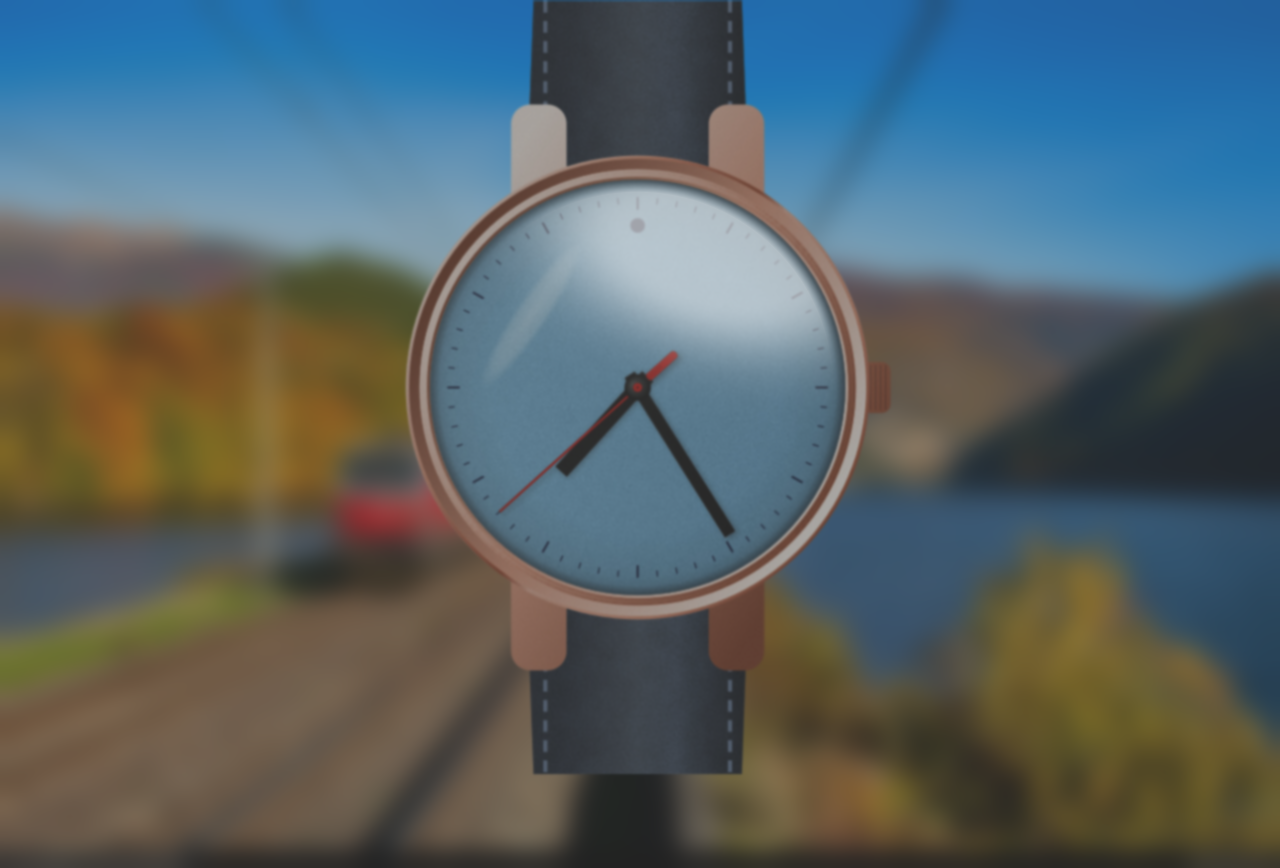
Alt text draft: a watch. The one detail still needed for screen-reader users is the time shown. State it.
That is 7:24:38
